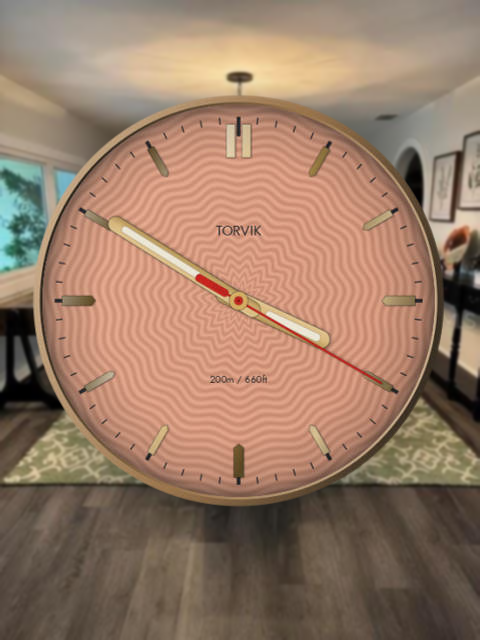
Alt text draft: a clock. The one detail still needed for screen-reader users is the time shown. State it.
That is 3:50:20
